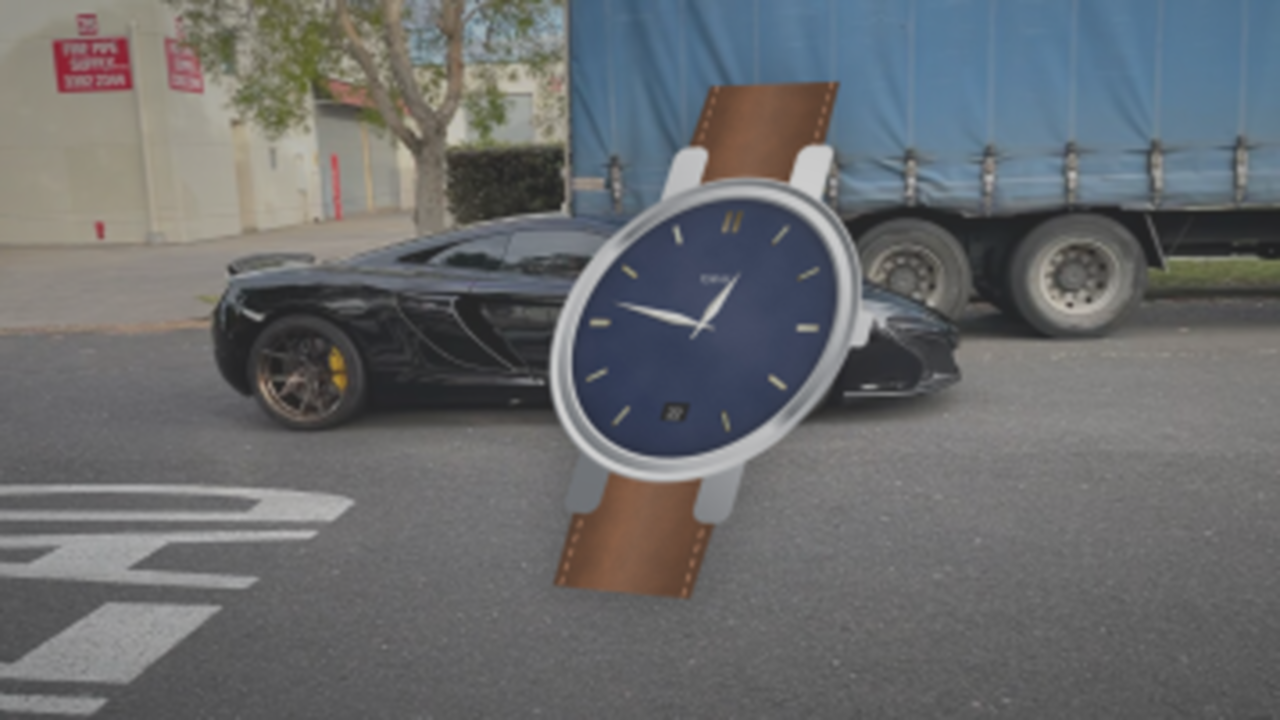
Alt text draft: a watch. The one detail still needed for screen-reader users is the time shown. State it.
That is 12:47
